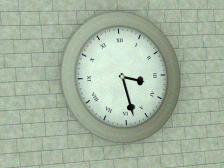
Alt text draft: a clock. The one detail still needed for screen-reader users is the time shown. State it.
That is 3:28
